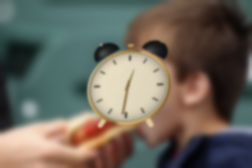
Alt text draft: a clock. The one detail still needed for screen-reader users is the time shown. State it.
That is 12:31
